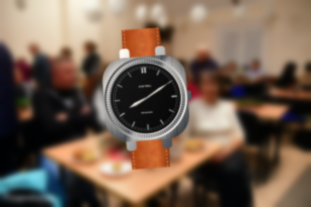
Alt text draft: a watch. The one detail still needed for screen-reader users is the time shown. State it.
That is 8:10
